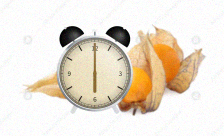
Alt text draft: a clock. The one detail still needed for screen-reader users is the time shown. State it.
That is 6:00
